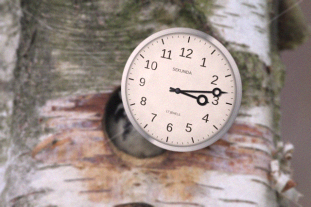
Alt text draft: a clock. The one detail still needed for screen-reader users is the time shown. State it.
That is 3:13
